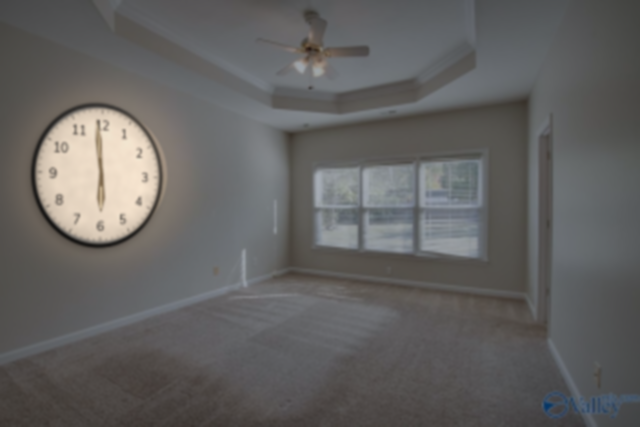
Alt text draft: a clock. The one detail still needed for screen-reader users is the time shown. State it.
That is 5:59
